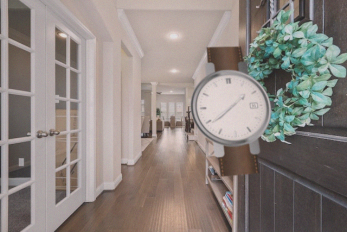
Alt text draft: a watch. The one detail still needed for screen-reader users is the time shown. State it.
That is 1:39
